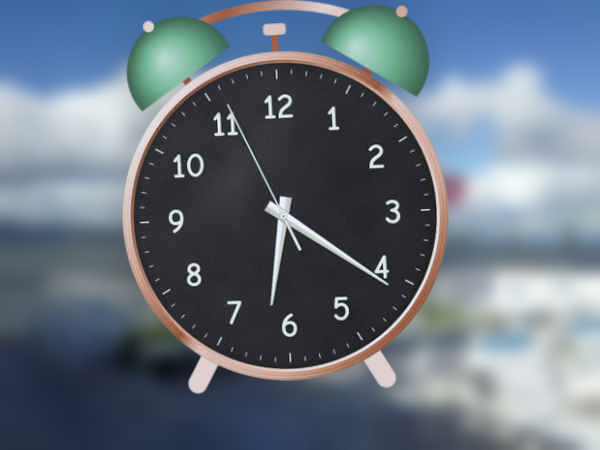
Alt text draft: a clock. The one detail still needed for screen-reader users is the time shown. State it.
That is 6:20:56
